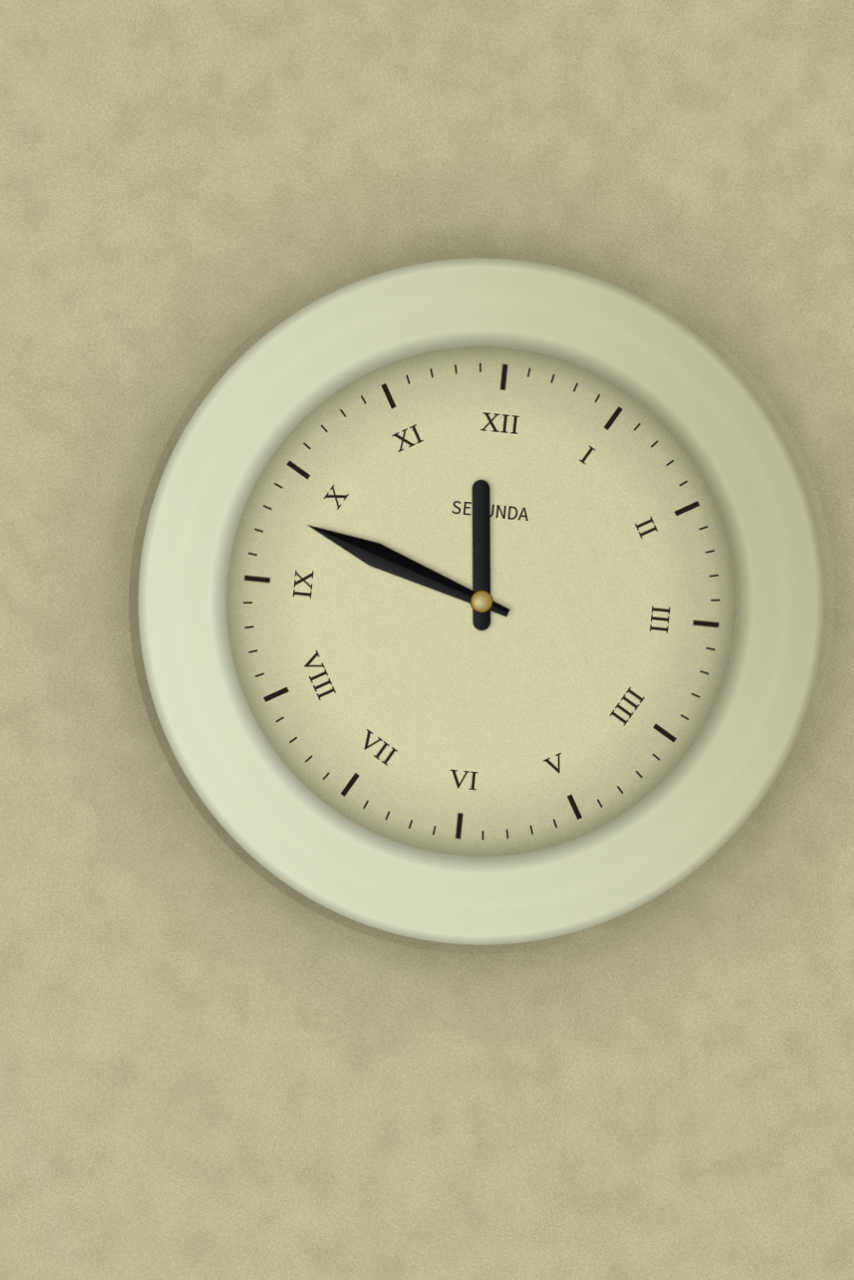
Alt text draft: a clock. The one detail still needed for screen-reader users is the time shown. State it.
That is 11:48
